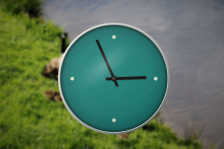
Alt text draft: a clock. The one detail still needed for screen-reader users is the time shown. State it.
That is 2:56
